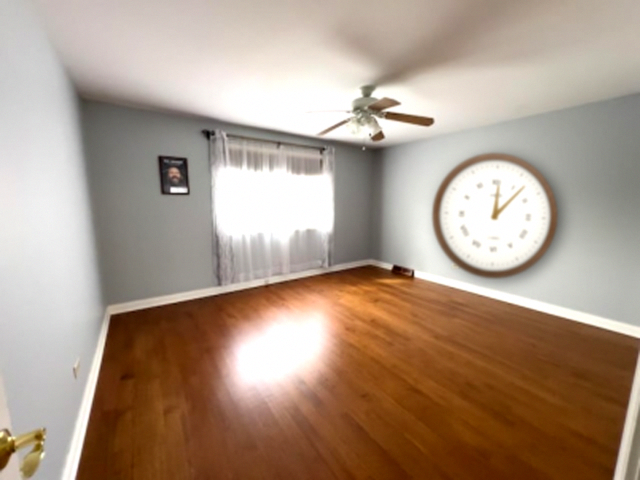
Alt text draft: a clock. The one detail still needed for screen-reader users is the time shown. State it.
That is 12:07
